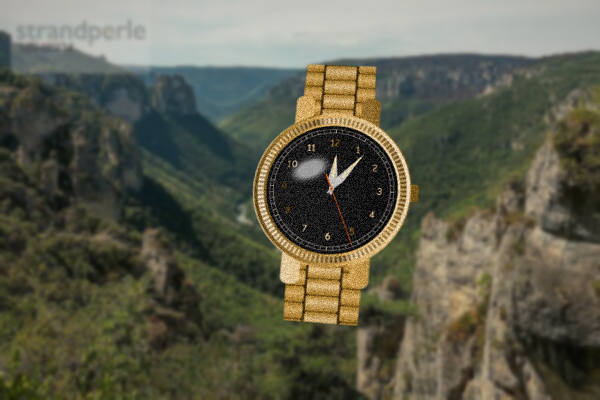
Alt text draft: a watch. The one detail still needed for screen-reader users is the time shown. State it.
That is 12:06:26
